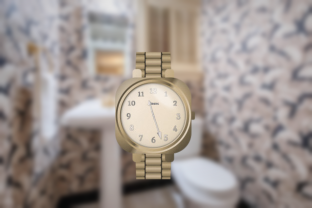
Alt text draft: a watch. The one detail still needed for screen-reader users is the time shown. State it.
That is 11:27
